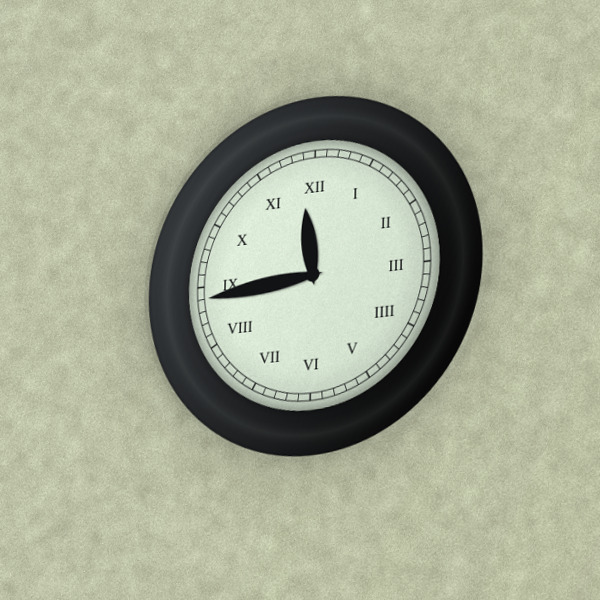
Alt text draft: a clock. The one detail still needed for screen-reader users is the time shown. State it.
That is 11:44
